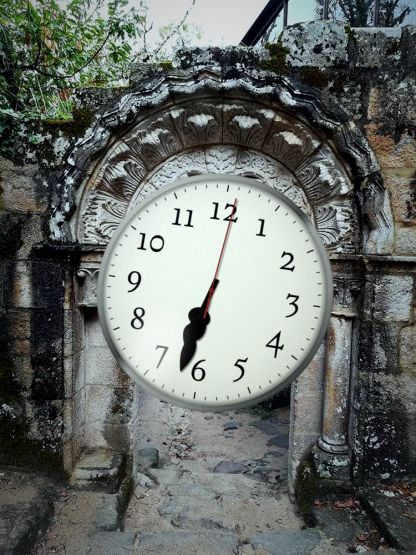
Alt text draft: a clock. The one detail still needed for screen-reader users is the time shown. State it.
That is 6:32:01
